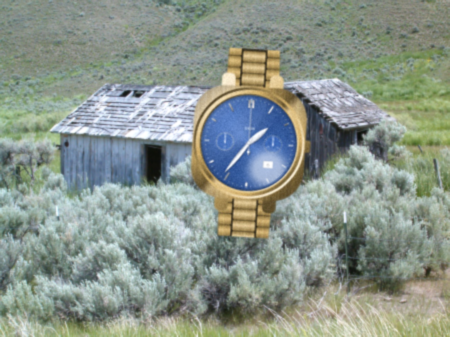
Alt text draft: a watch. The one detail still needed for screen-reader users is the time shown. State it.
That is 1:36
